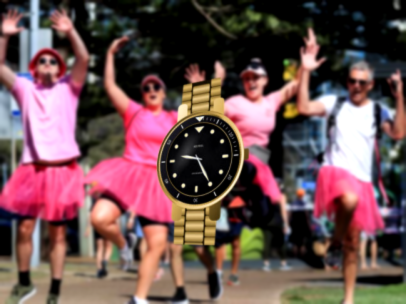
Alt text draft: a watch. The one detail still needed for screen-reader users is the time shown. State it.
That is 9:25
